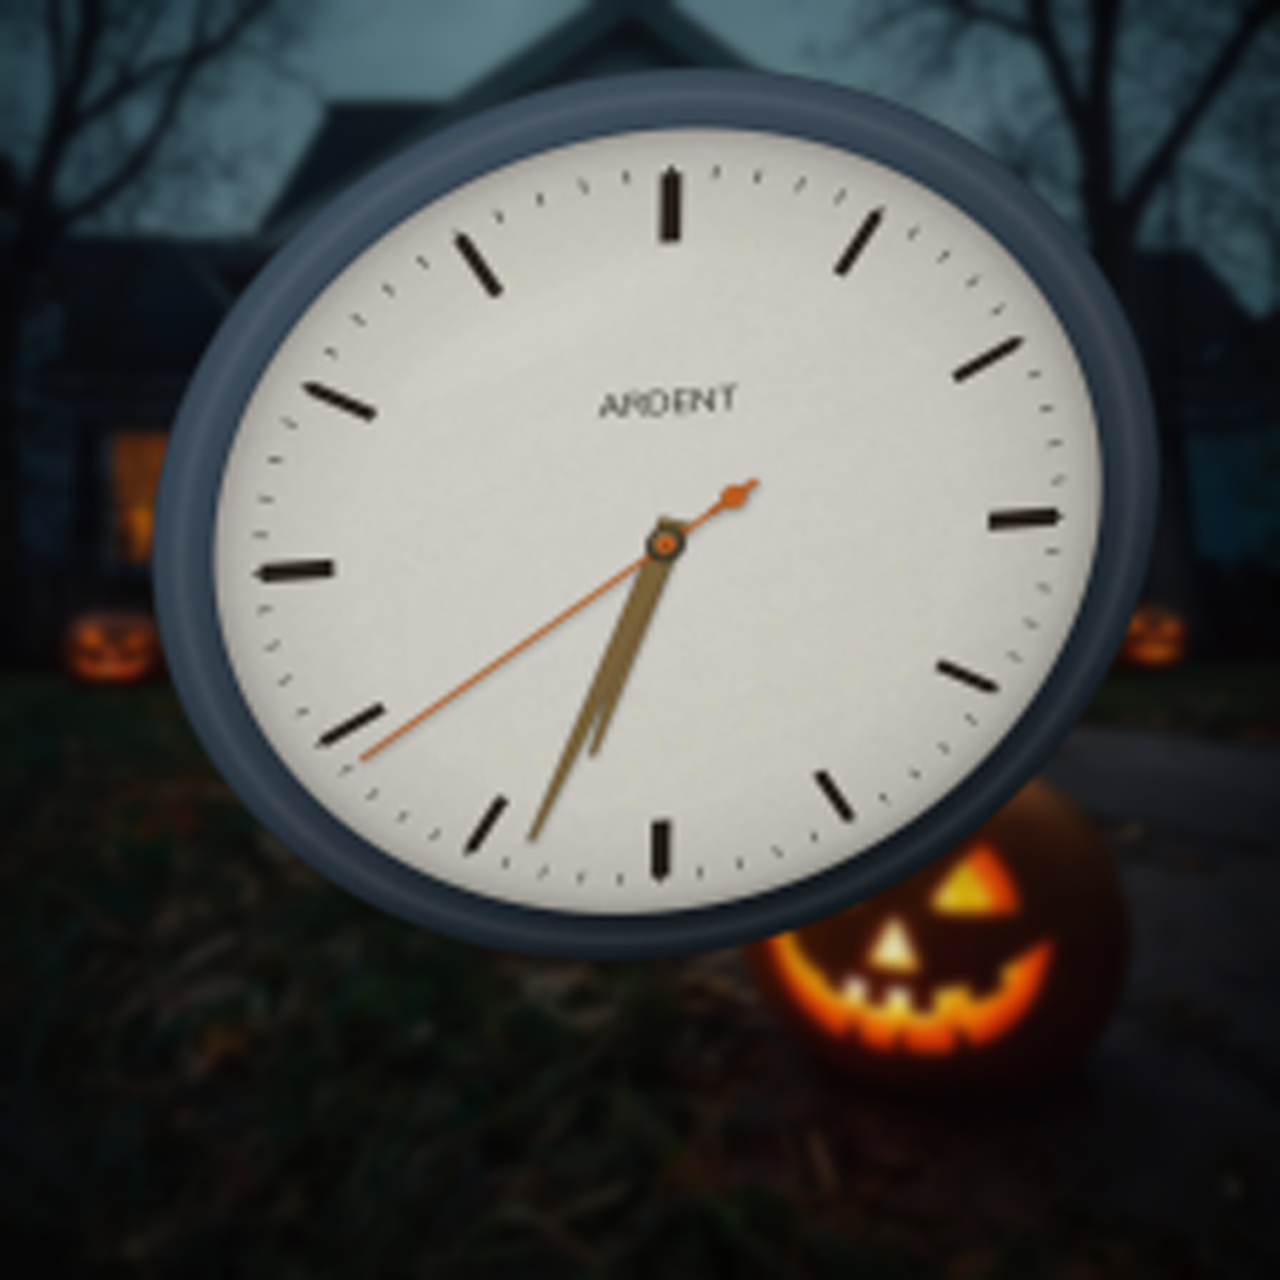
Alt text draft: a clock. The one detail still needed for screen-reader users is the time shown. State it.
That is 6:33:39
